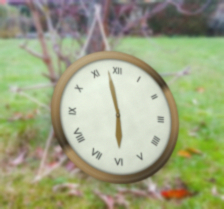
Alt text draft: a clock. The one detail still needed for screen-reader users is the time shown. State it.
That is 5:58
